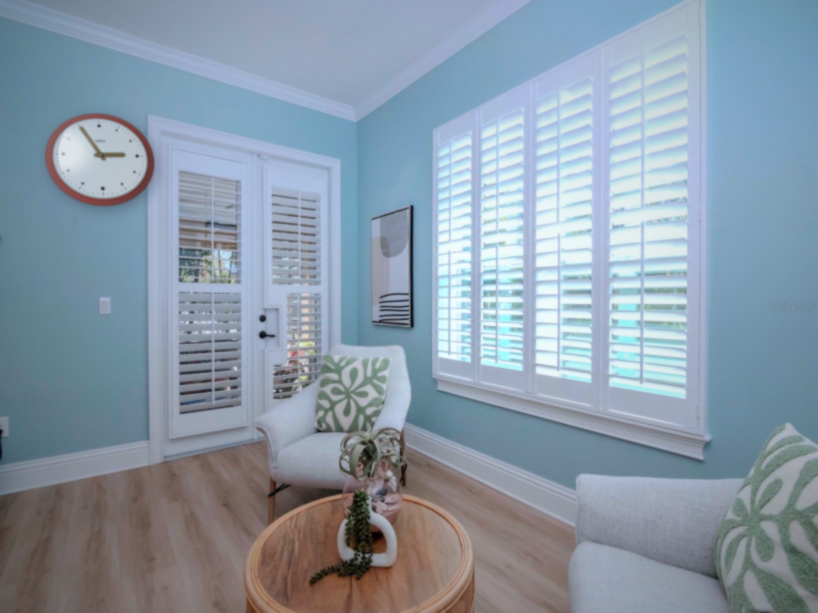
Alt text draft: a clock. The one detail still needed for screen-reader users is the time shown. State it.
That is 2:55
